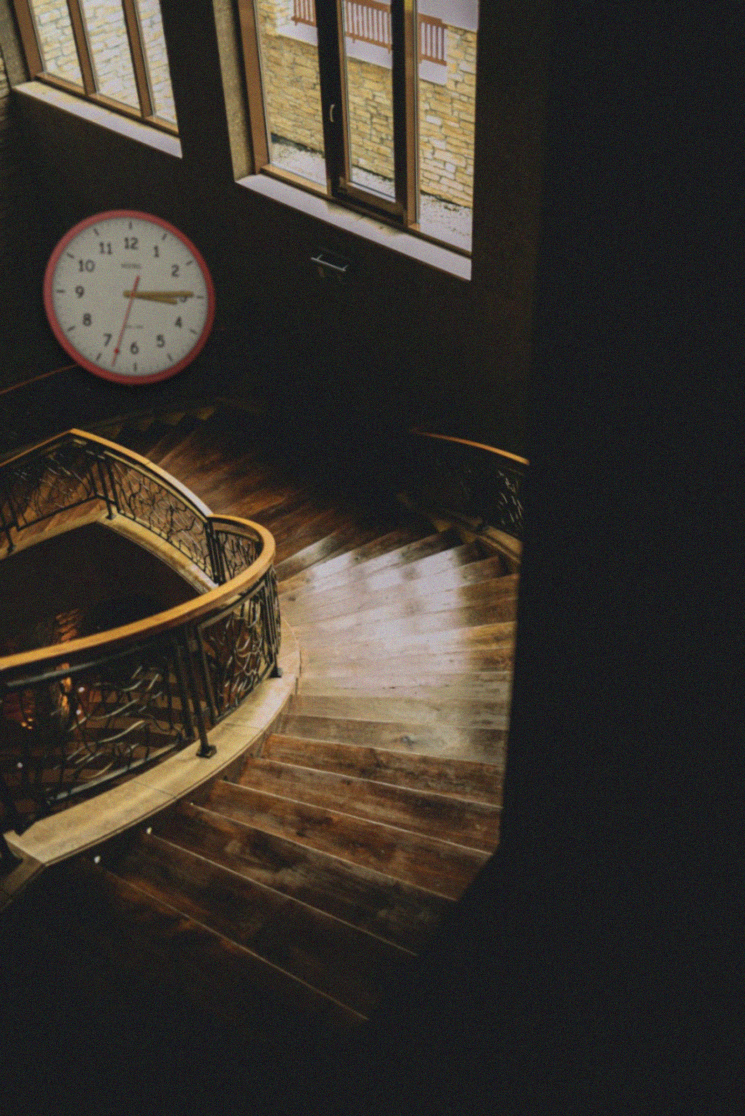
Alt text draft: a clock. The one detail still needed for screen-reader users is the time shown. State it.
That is 3:14:33
